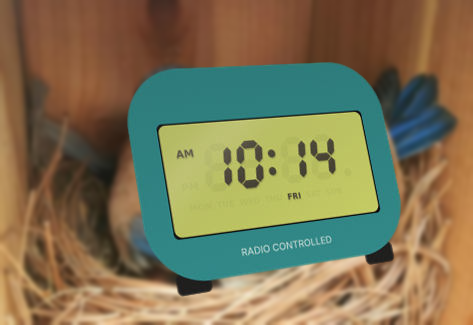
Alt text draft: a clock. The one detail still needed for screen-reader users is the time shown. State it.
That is 10:14
